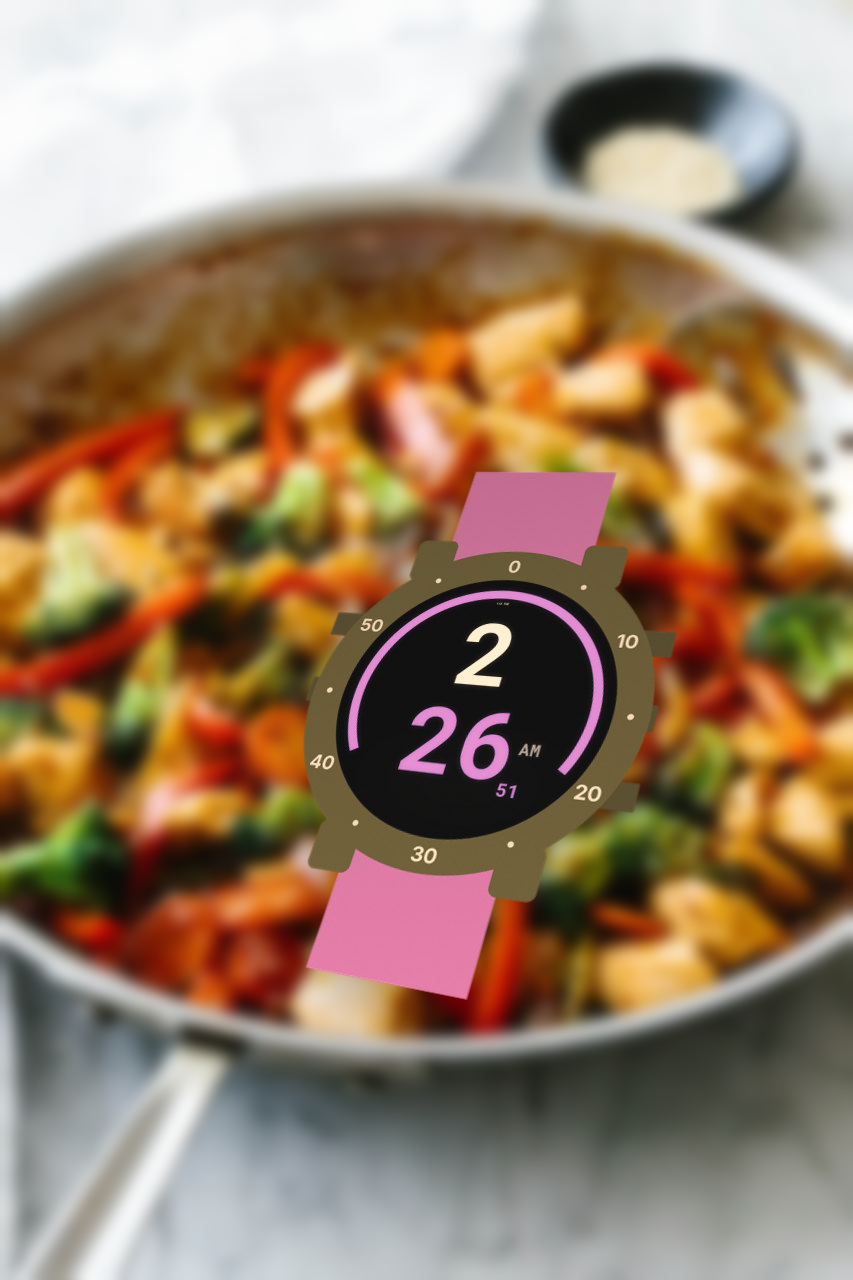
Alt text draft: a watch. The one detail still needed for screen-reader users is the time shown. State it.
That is 2:26:51
